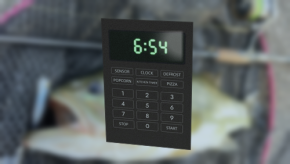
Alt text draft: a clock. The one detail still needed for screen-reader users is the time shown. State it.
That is 6:54
